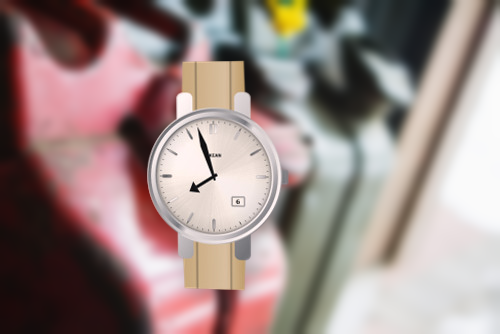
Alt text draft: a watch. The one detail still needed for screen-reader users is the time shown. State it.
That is 7:57
